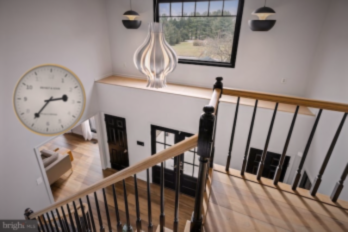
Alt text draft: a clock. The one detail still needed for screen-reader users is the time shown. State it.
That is 2:36
